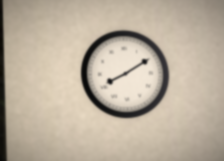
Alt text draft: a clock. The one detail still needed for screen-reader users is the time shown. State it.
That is 8:10
